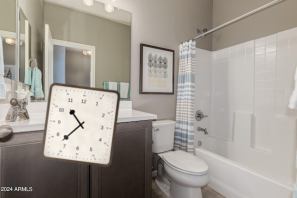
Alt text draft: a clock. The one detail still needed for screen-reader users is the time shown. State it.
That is 10:37
